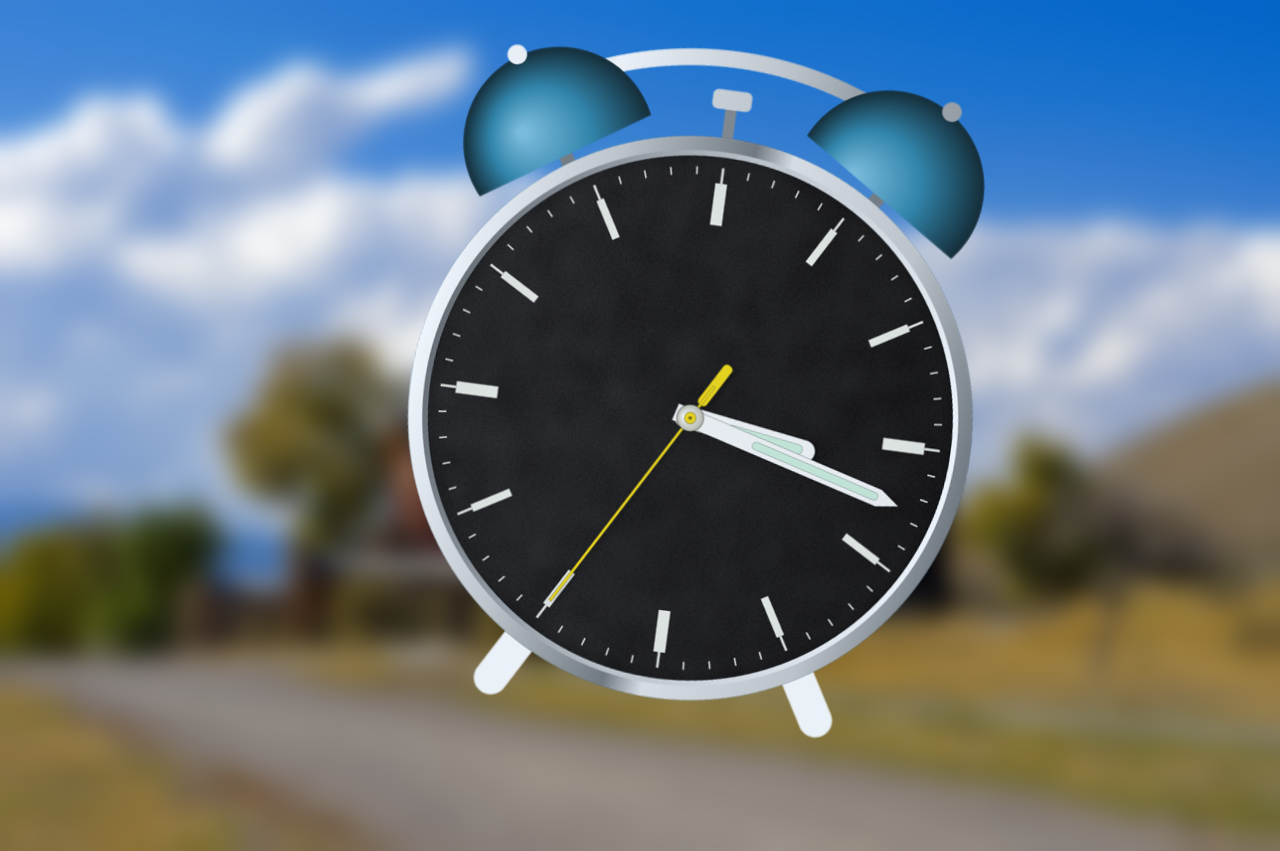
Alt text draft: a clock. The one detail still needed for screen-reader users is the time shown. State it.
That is 3:17:35
